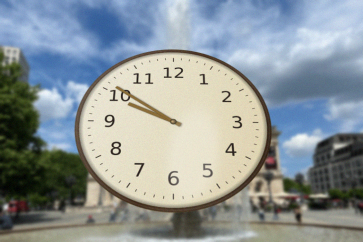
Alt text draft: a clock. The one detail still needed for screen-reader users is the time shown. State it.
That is 9:51
